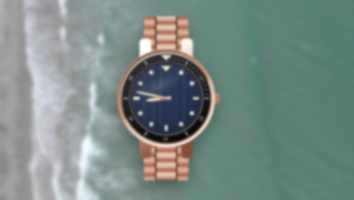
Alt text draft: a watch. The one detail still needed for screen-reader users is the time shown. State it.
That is 8:47
